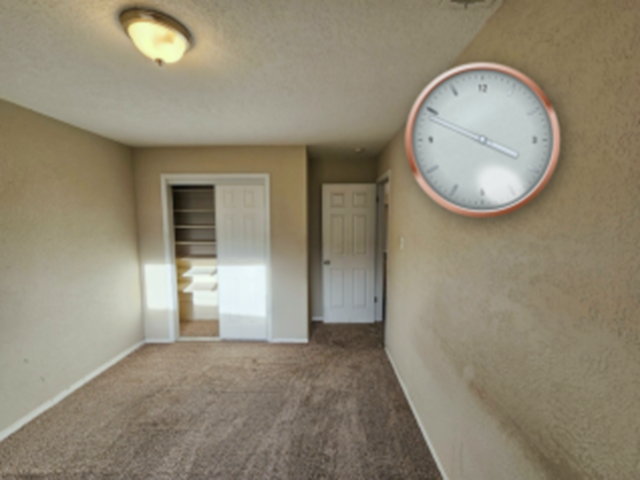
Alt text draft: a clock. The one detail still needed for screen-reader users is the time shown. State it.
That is 3:49
